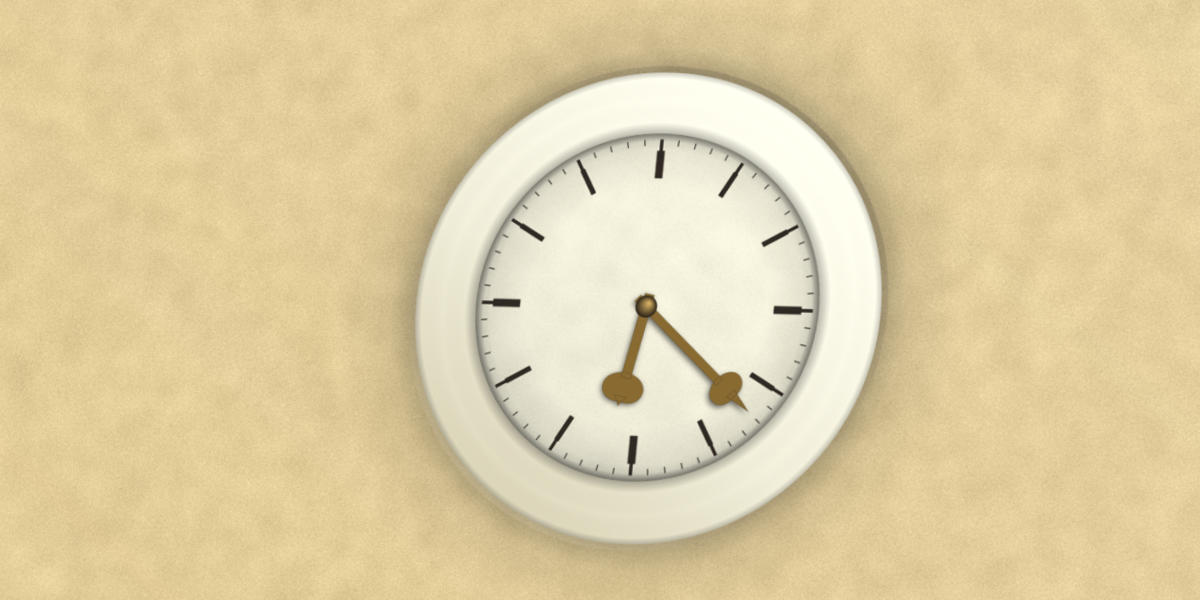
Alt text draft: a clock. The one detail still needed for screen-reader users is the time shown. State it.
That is 6:22
